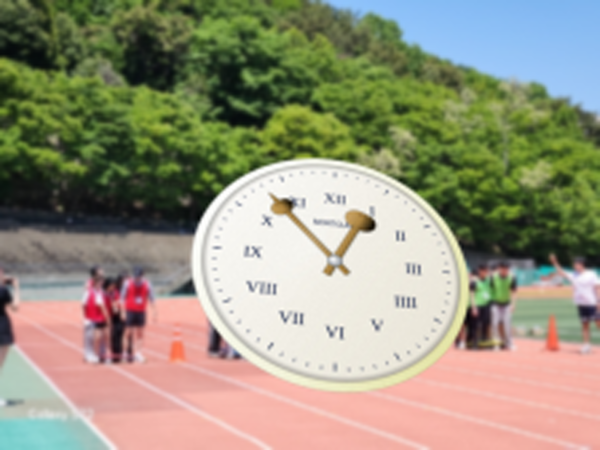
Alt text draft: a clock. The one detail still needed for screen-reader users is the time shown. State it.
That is 12:53
